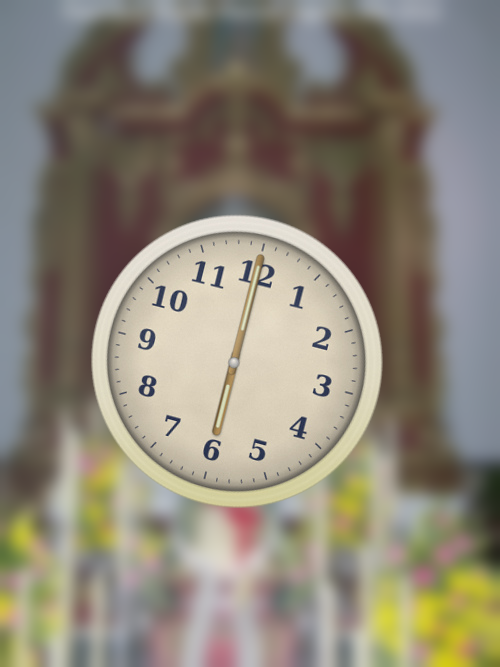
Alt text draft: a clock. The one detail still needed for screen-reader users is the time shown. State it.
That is 6:00
